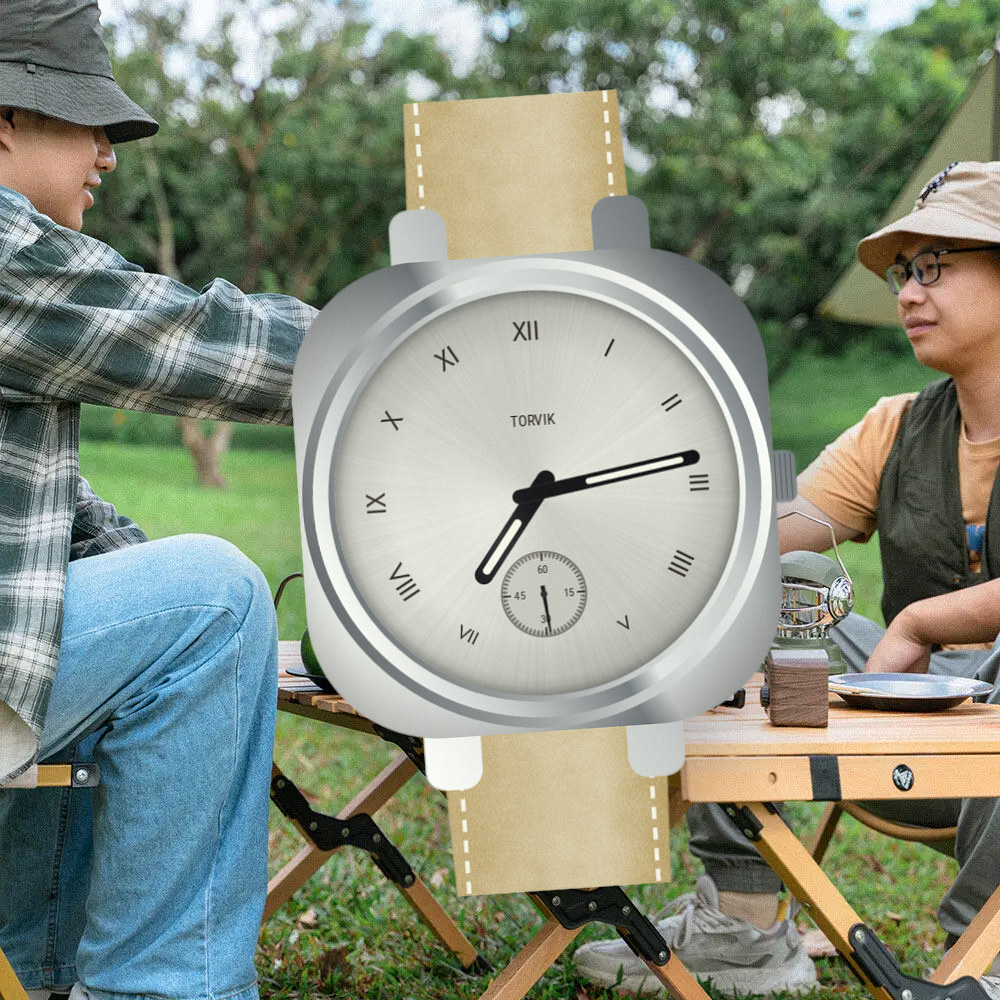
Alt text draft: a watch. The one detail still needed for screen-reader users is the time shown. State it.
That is 7:13:29
